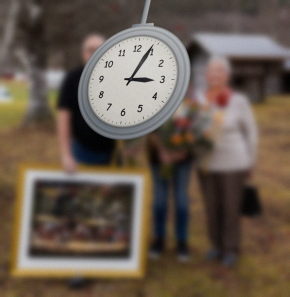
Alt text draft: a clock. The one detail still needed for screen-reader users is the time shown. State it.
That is 3:04
